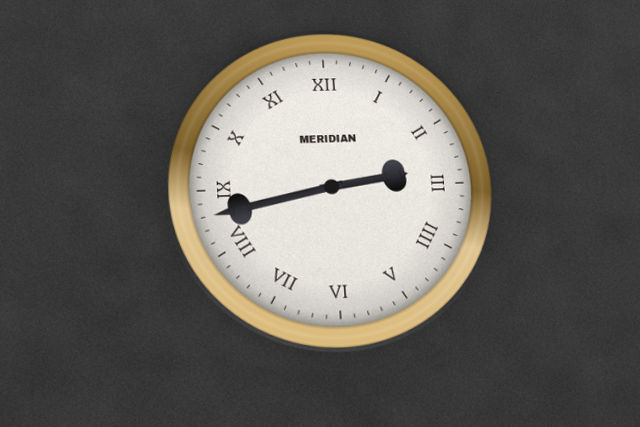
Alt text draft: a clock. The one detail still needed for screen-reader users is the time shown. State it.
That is 2:43
